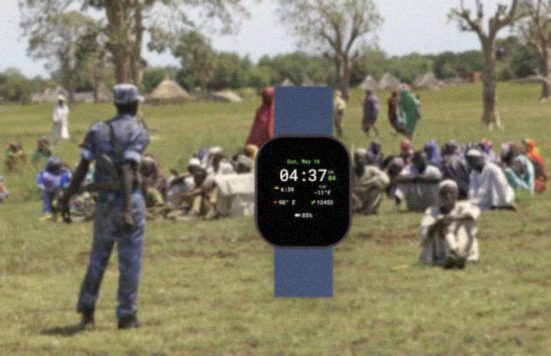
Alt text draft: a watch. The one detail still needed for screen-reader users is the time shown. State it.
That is 4:37
